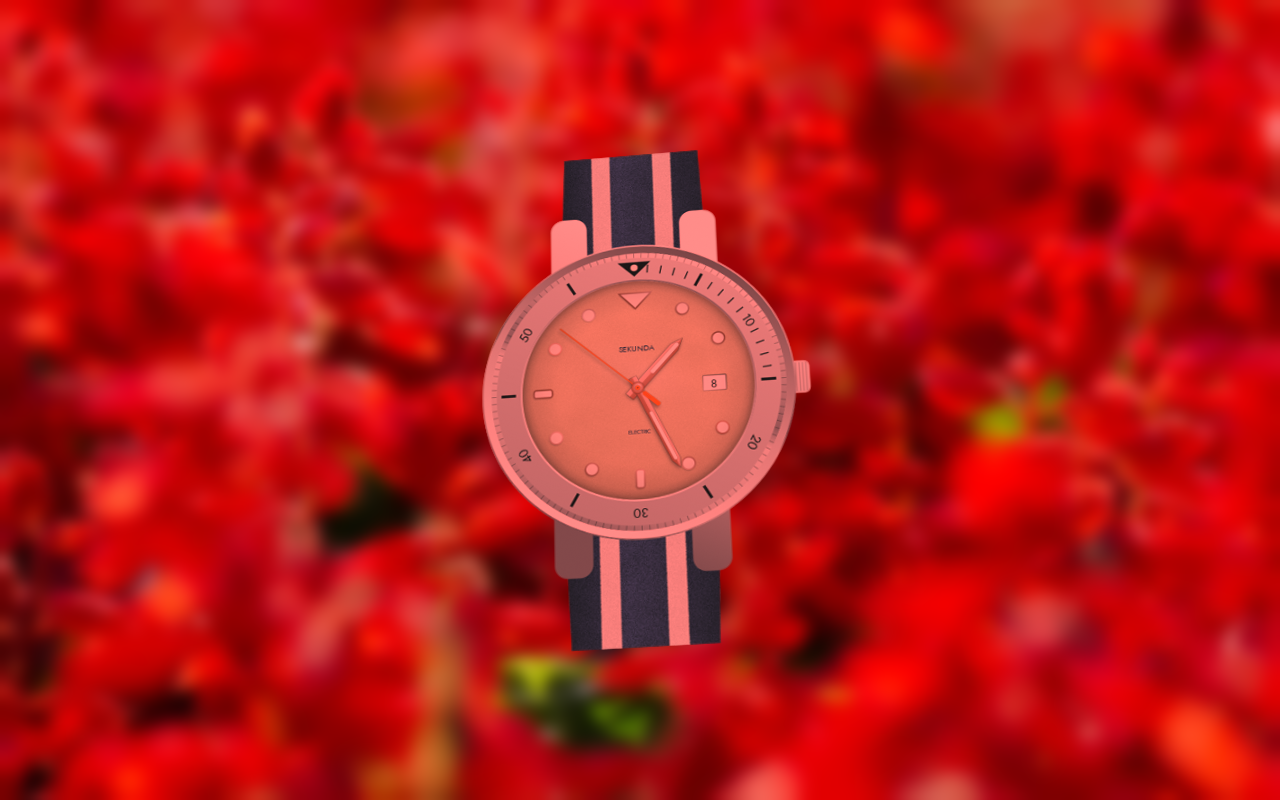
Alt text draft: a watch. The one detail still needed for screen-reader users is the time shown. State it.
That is 1:25:52
